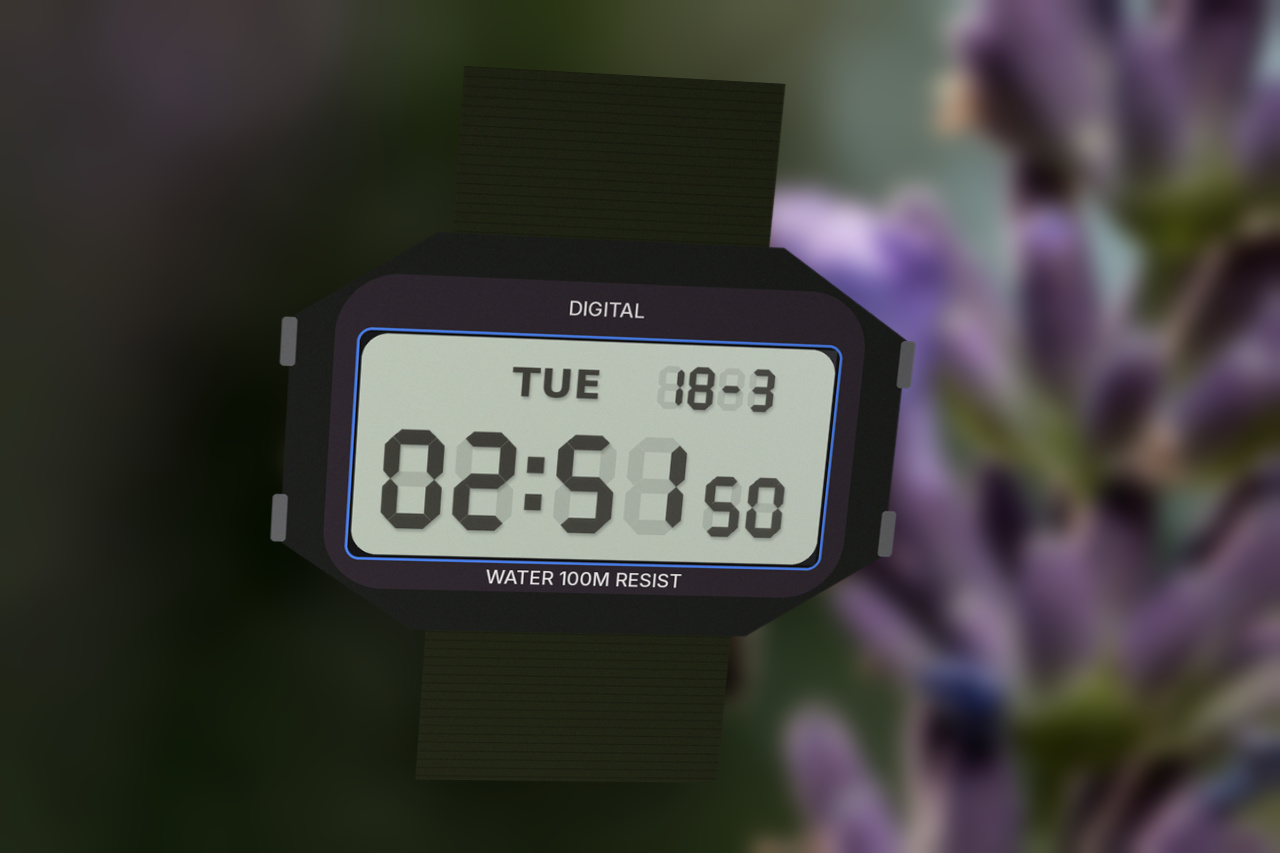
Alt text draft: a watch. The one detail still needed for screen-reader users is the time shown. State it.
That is 2:51:50
